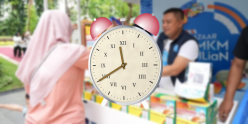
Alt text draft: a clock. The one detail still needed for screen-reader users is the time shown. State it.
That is 11:40
